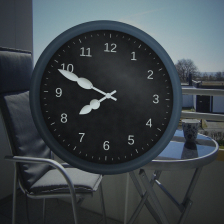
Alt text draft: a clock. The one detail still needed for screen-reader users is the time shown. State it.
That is 7:49
